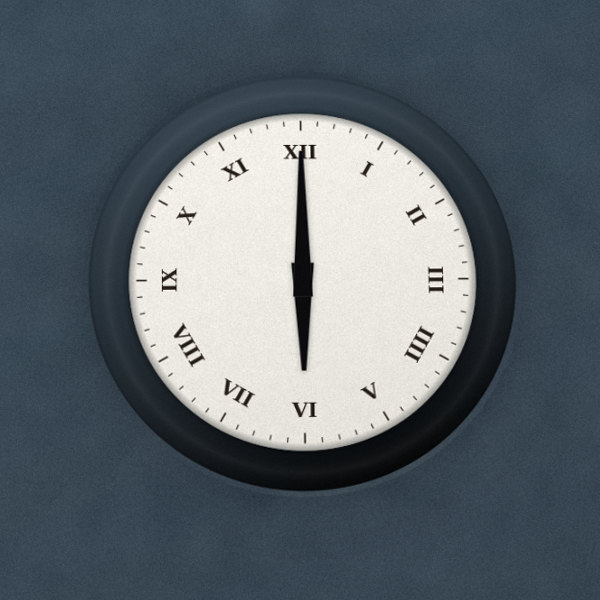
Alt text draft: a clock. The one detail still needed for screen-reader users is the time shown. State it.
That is 6:00
